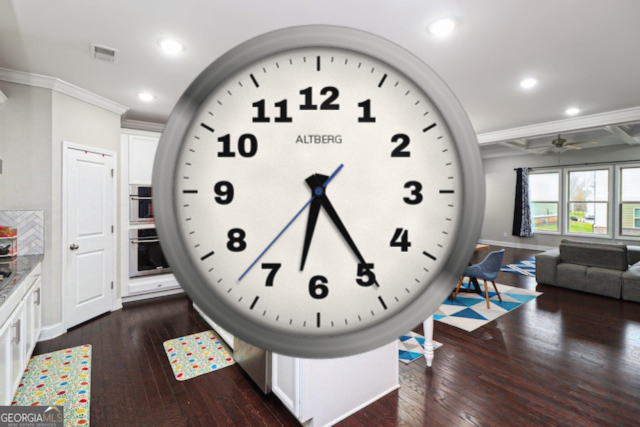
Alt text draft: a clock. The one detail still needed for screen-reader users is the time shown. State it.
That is 6:24:37
